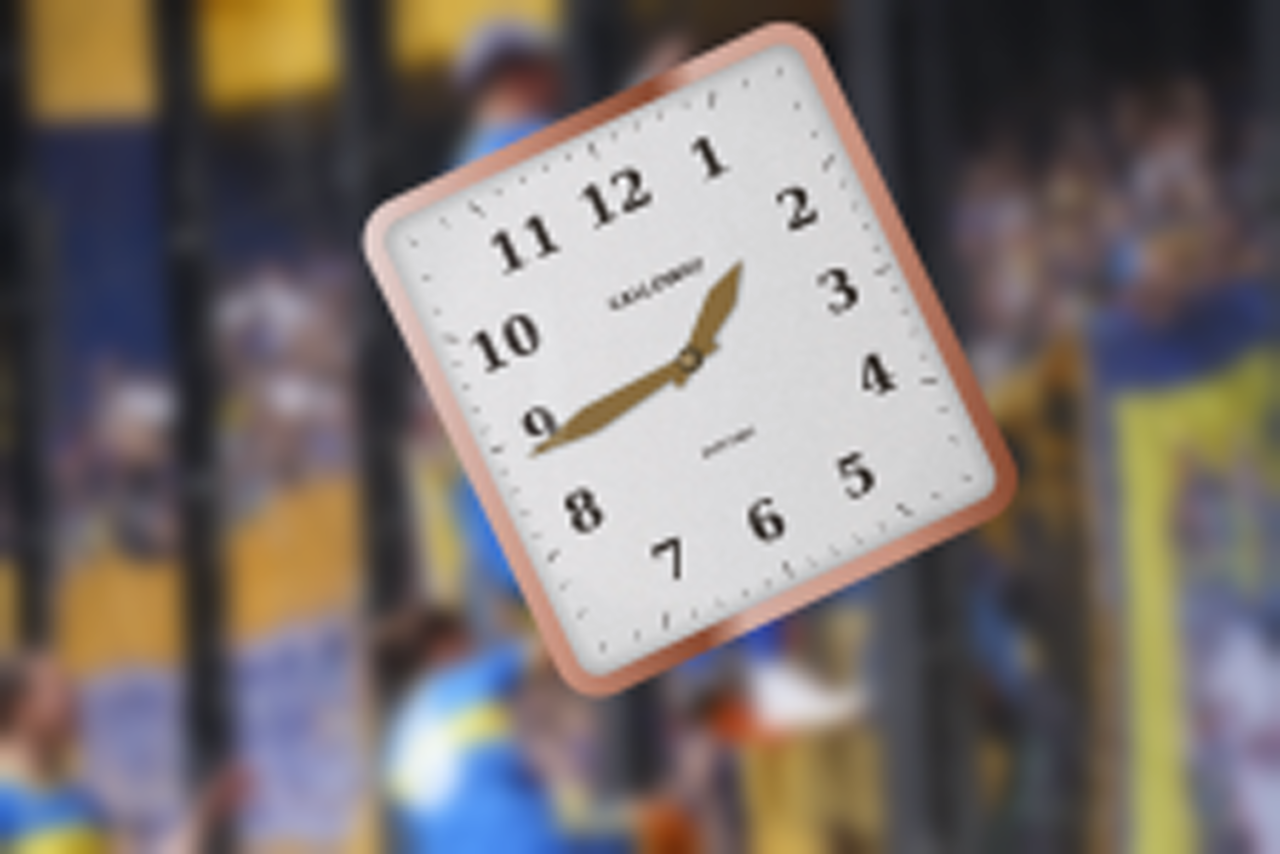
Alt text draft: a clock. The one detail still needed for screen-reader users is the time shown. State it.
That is 1:44
